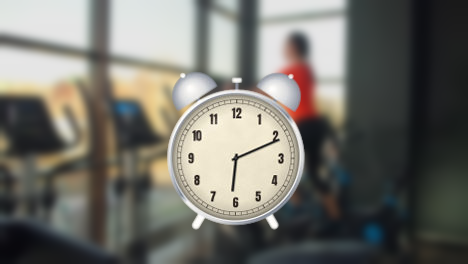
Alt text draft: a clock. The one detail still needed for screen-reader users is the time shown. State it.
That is 6:11
